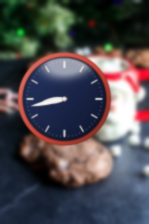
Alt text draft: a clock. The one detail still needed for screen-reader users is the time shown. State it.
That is 8:43
